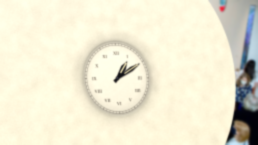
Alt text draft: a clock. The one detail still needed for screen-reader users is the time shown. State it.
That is 1:10
